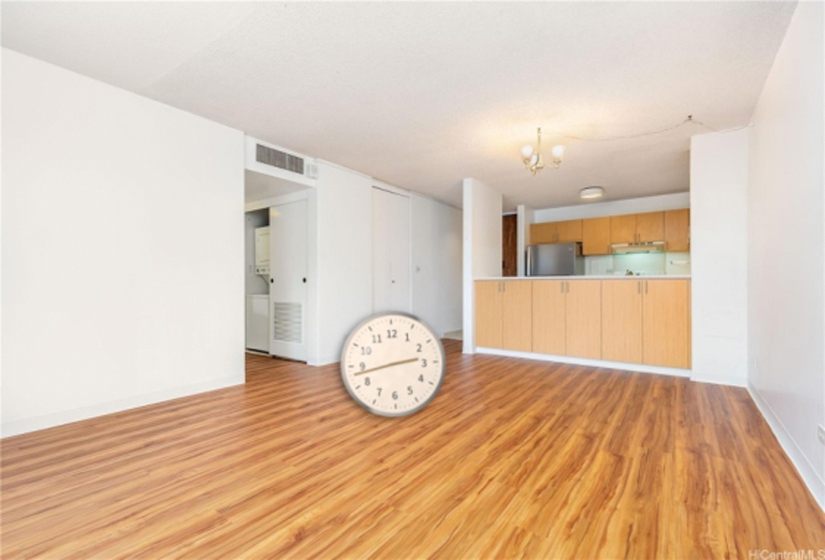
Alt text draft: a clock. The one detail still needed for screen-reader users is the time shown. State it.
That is 2:43
